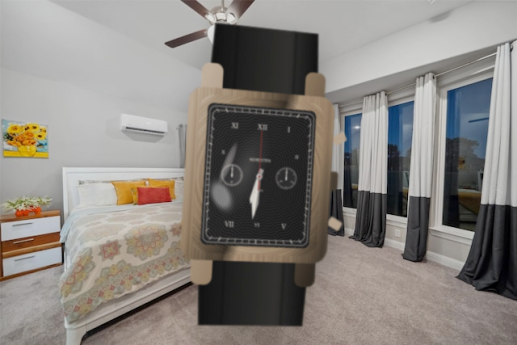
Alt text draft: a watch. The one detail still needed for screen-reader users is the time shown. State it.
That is 6:31
